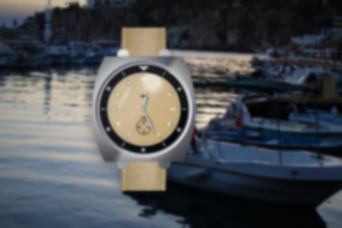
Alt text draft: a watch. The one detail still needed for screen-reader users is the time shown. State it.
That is 12:26
